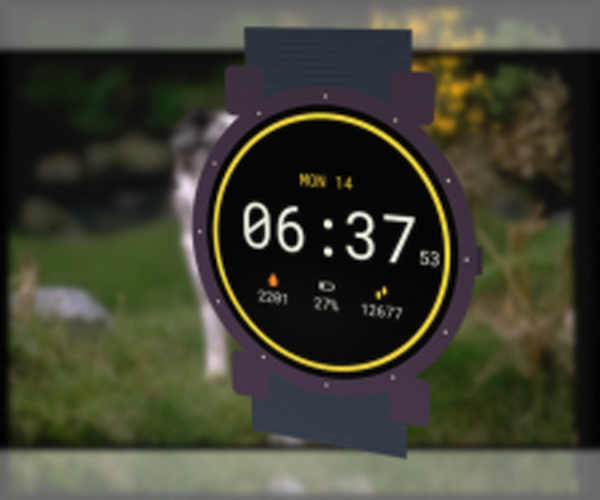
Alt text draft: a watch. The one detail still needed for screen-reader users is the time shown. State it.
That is 6:37
